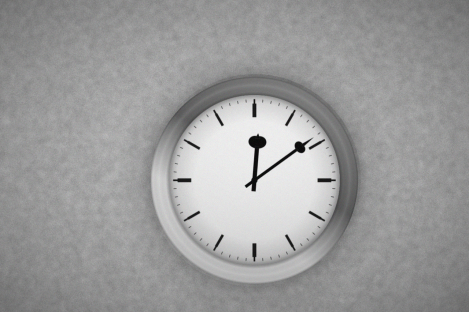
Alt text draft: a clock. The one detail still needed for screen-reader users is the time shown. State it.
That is 12:09
